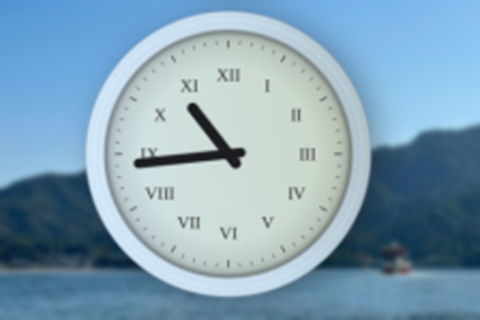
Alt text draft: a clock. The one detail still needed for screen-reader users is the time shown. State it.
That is 10:44
